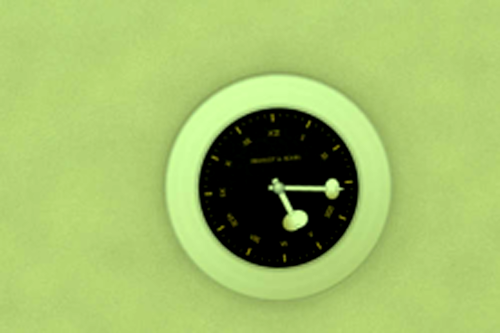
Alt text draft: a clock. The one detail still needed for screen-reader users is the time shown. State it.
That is 5:16
